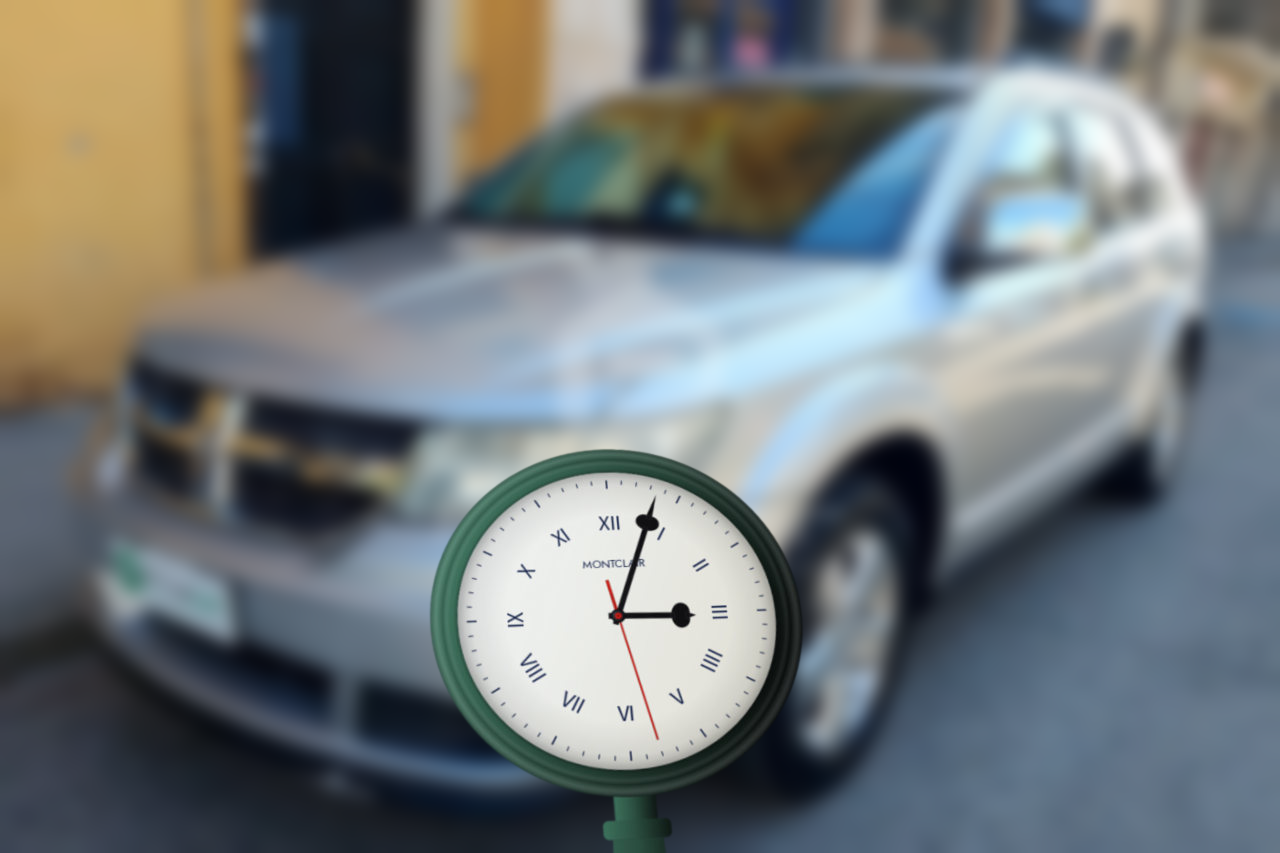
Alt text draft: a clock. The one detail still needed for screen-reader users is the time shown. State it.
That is 3:03:28
